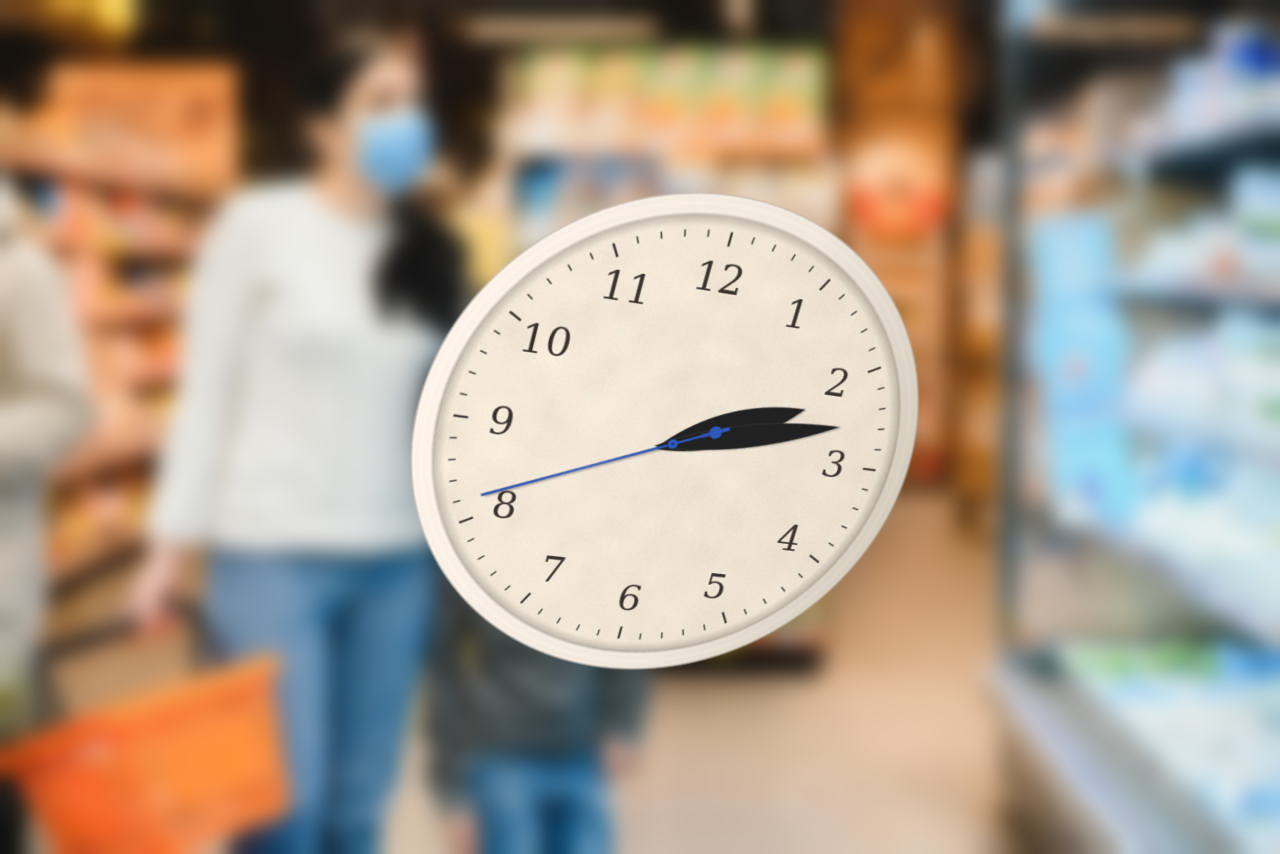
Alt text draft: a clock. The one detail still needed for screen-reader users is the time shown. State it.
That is 2:12:41
